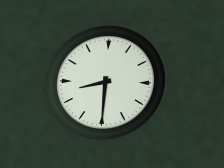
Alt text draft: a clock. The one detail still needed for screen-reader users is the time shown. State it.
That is 8:30
